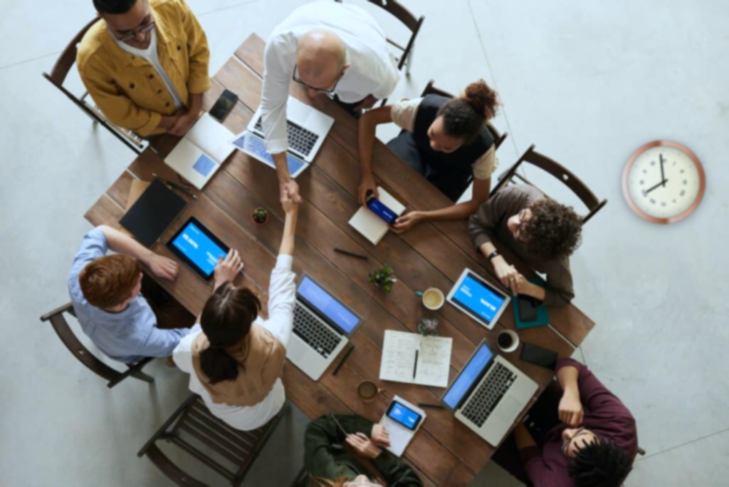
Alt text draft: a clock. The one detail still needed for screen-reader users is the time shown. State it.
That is 7:59
